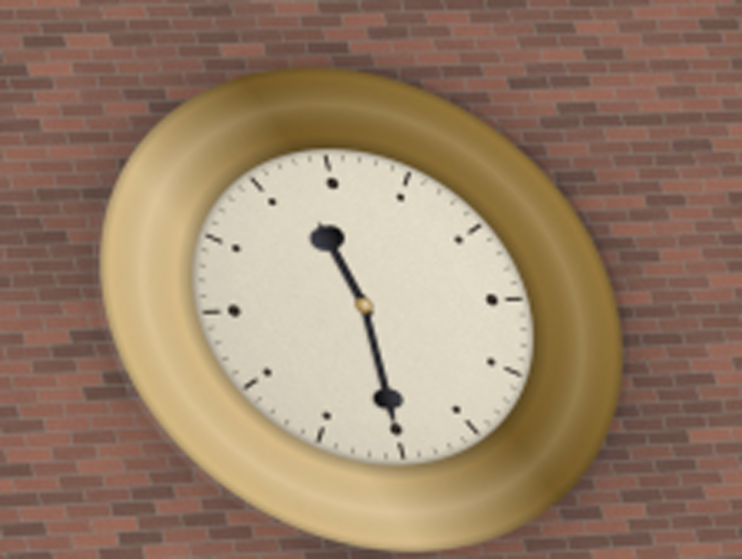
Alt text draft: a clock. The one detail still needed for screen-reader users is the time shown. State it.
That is 11:30
